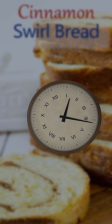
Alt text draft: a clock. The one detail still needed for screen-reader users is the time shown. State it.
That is 1:21
